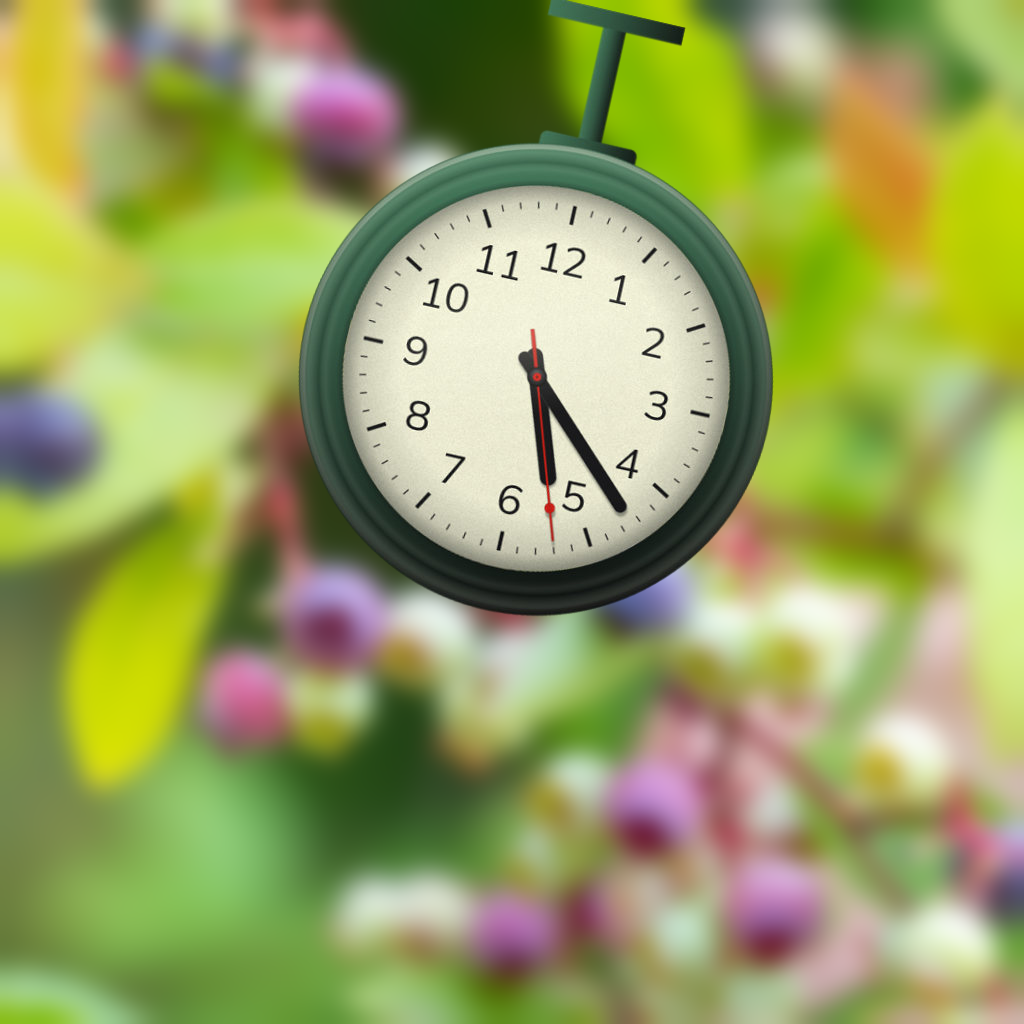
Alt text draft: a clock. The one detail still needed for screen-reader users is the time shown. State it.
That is 5:22:27
